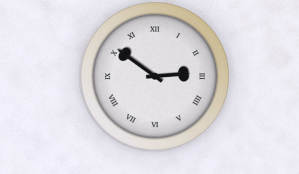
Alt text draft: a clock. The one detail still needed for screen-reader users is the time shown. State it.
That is 2:51
